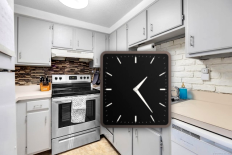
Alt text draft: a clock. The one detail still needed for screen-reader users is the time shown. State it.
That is 1:24
